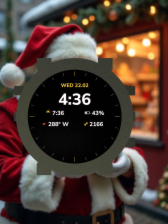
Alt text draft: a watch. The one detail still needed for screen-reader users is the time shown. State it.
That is 4:36
